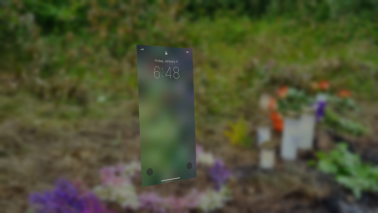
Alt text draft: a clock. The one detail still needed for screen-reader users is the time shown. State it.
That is 6:48
